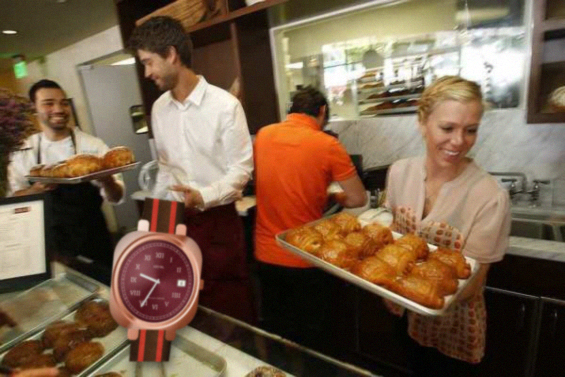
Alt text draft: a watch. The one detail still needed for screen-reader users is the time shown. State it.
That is 9:35
